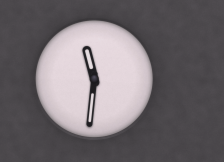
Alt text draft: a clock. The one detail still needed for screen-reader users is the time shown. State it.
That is 11:31
